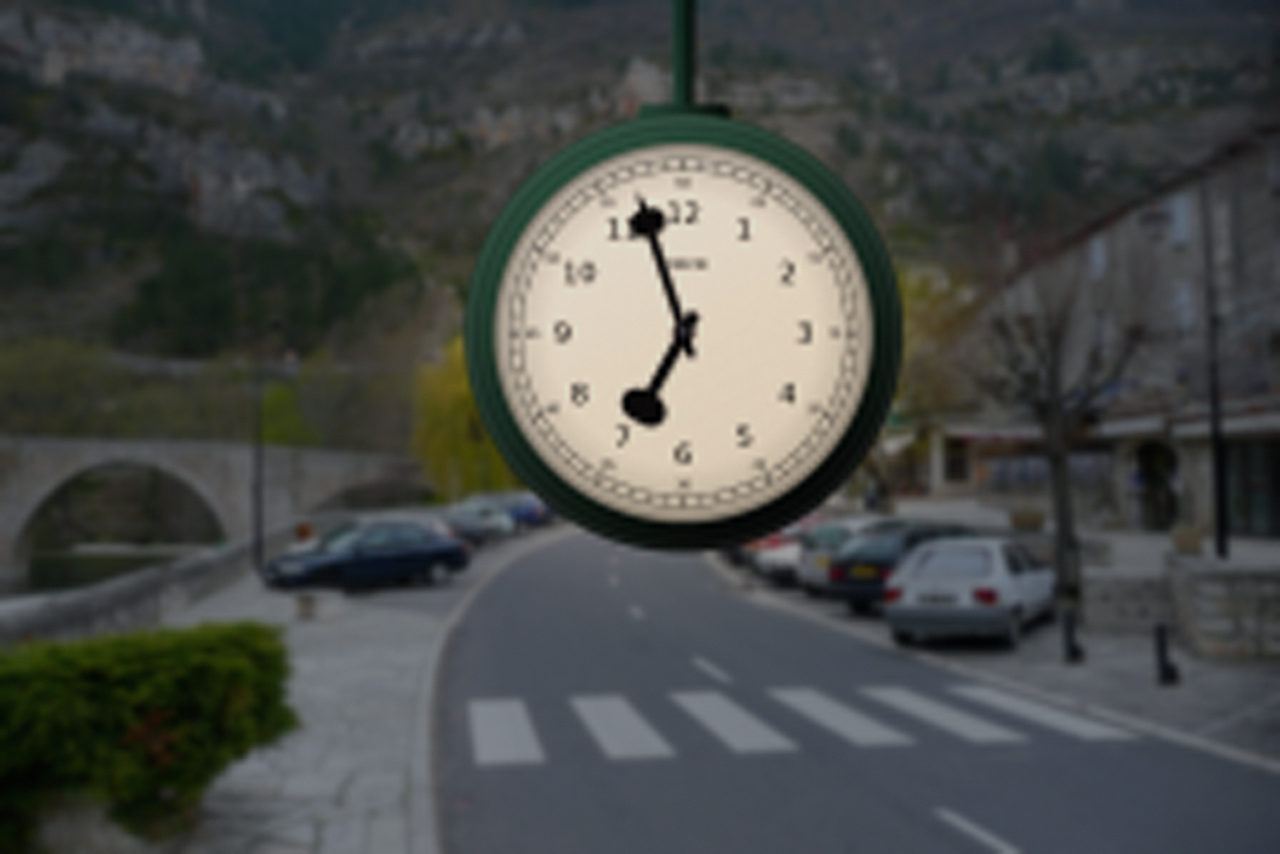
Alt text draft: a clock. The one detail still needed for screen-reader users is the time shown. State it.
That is 6:57
